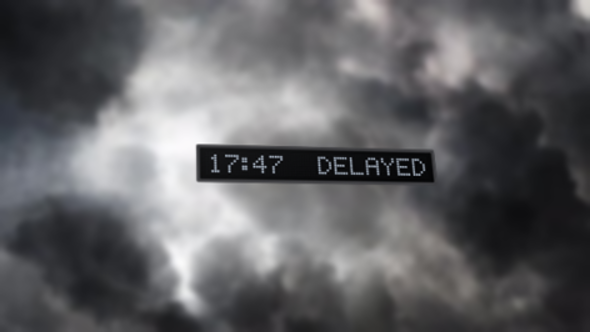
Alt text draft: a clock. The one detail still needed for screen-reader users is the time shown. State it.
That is 17:47
